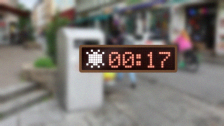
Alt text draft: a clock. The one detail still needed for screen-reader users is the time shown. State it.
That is 0:17
